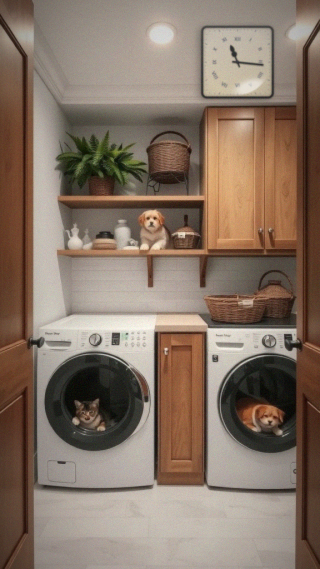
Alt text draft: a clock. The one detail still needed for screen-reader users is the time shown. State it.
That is 11:16
